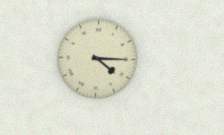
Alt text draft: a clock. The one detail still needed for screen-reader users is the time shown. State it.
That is 4:15
